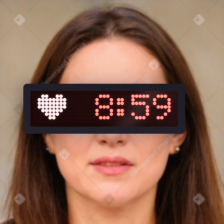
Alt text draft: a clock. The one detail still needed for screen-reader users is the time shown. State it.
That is 8:59
